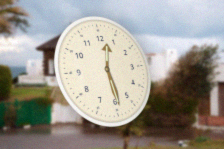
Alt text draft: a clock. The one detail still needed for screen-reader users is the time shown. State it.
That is 12:29
